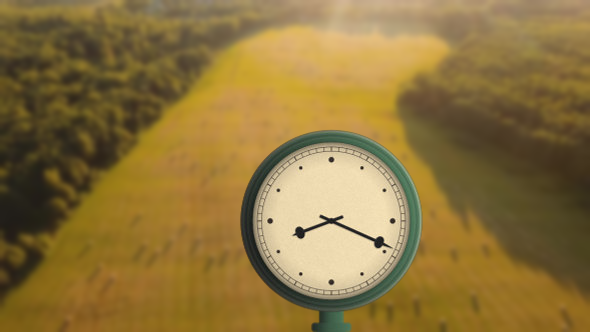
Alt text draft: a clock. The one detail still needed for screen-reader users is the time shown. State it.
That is 8:19
